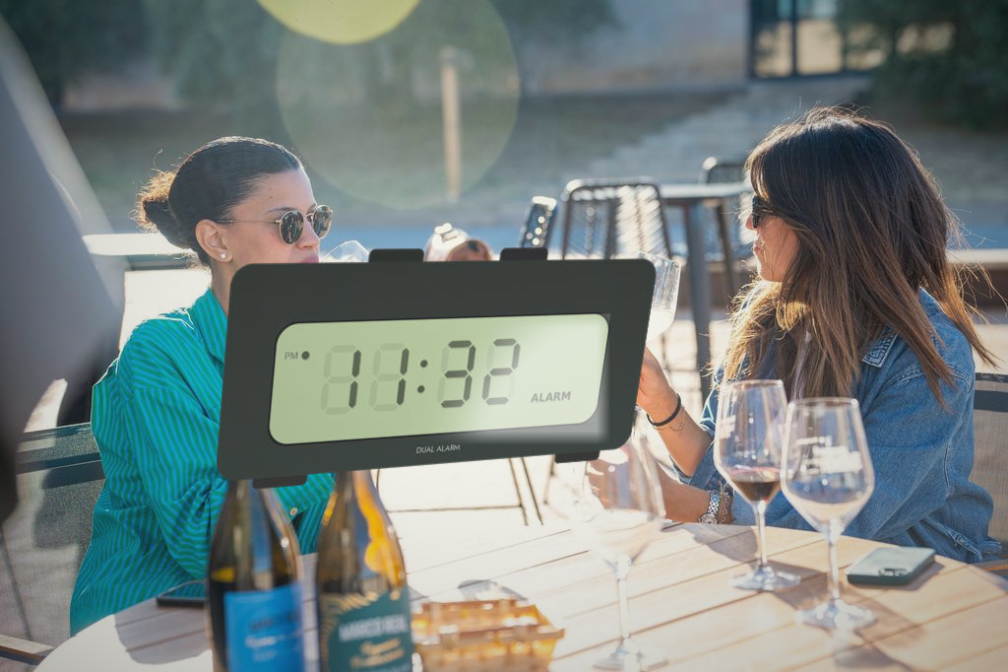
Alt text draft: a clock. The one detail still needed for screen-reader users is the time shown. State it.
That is 11:32
